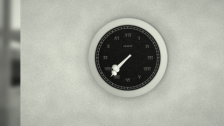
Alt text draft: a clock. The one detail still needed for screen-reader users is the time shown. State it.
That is 7:37
